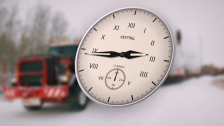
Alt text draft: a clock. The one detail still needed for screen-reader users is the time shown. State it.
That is 2:44
